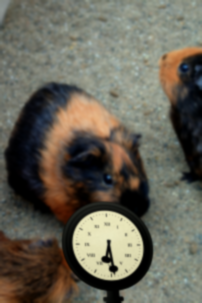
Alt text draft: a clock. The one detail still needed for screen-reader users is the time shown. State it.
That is 6:29
